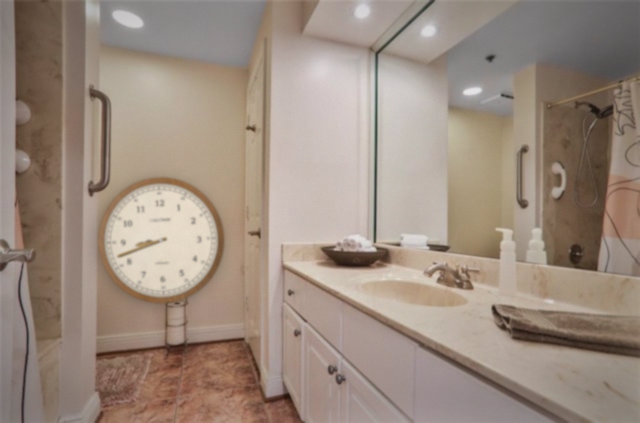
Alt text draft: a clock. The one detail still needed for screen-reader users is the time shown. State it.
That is 8:42
